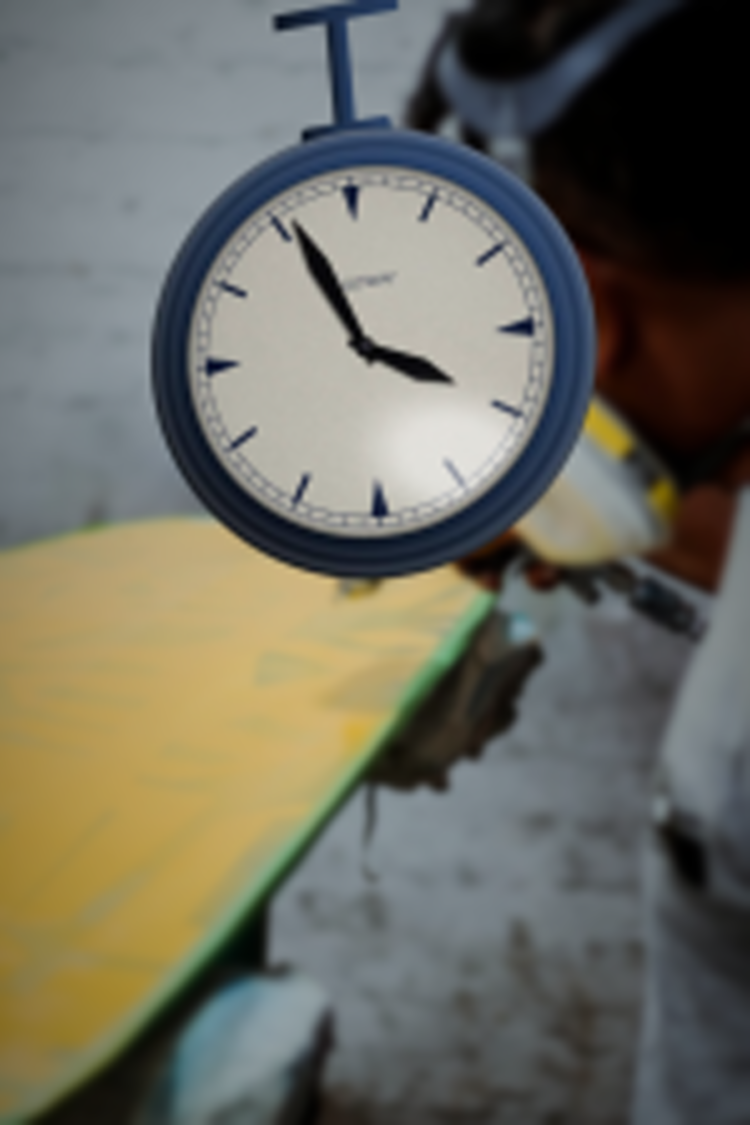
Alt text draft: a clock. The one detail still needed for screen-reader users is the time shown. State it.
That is 3:56
